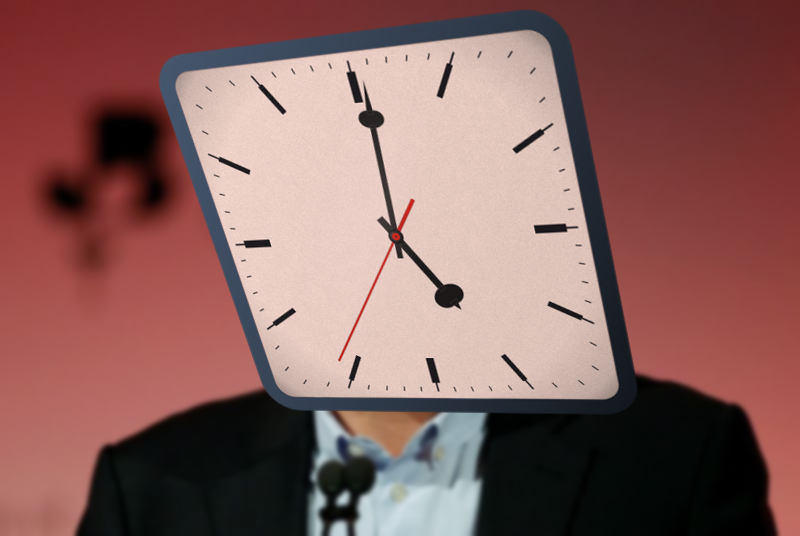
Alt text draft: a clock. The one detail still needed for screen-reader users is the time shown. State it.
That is 5:00:36
